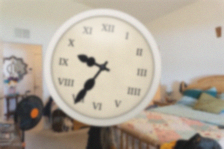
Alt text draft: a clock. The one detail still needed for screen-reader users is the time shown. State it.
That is 9:35
